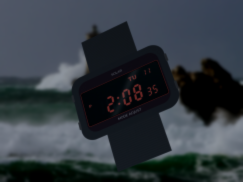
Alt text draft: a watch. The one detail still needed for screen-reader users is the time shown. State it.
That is 2:08
